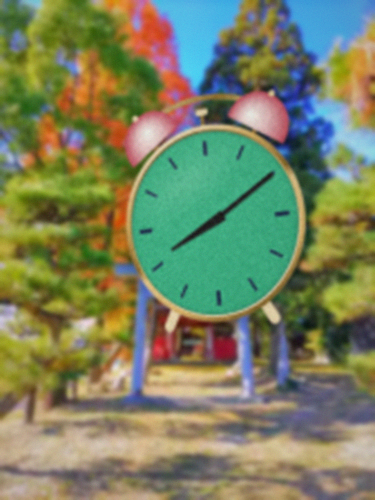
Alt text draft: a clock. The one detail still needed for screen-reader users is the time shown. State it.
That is 8:10
